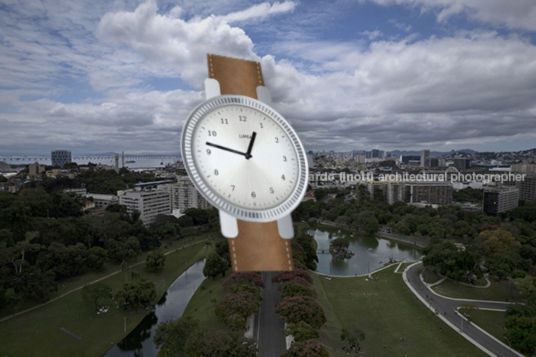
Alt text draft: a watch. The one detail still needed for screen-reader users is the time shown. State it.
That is 12:47
